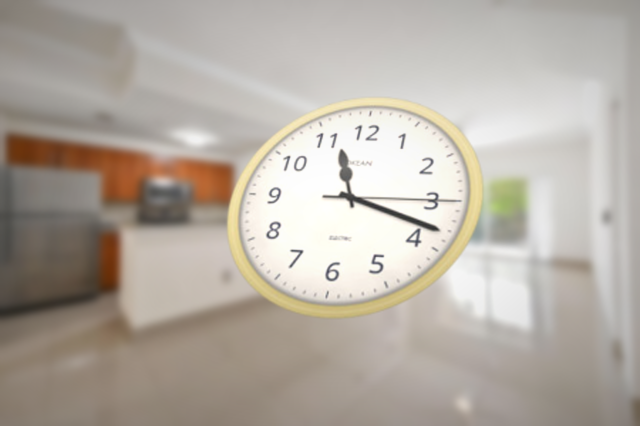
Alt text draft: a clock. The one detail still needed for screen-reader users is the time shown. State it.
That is 11:18:15
